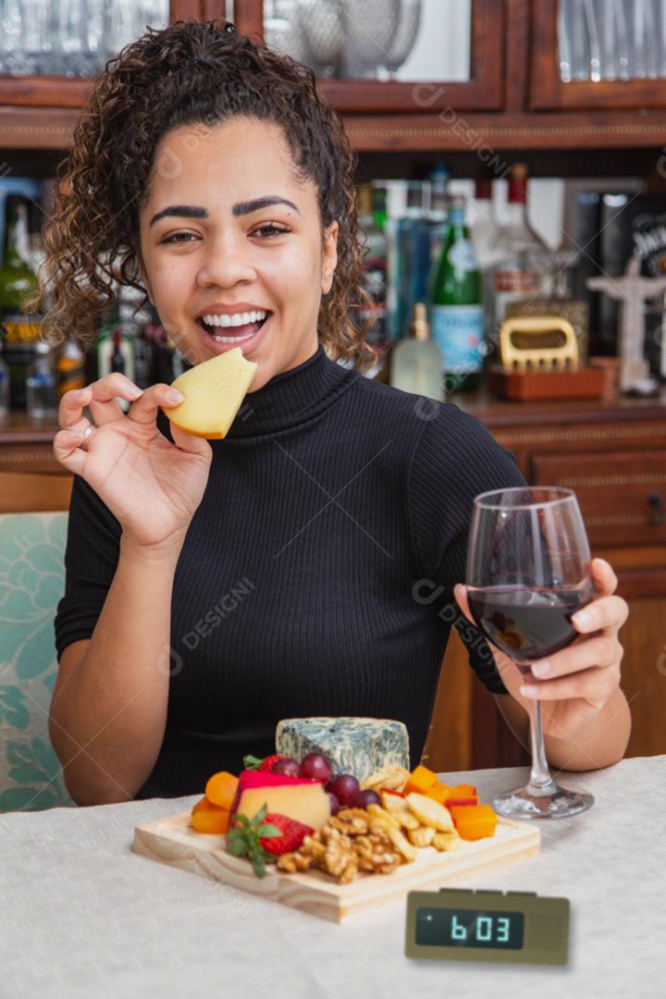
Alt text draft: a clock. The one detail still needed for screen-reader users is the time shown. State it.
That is 6:03
